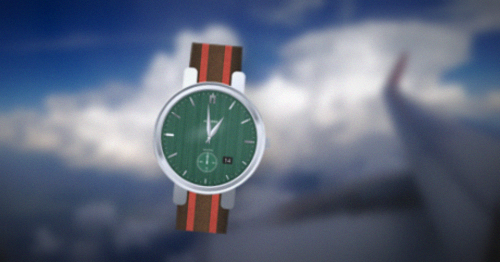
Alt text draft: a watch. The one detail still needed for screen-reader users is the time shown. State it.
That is 12:59
